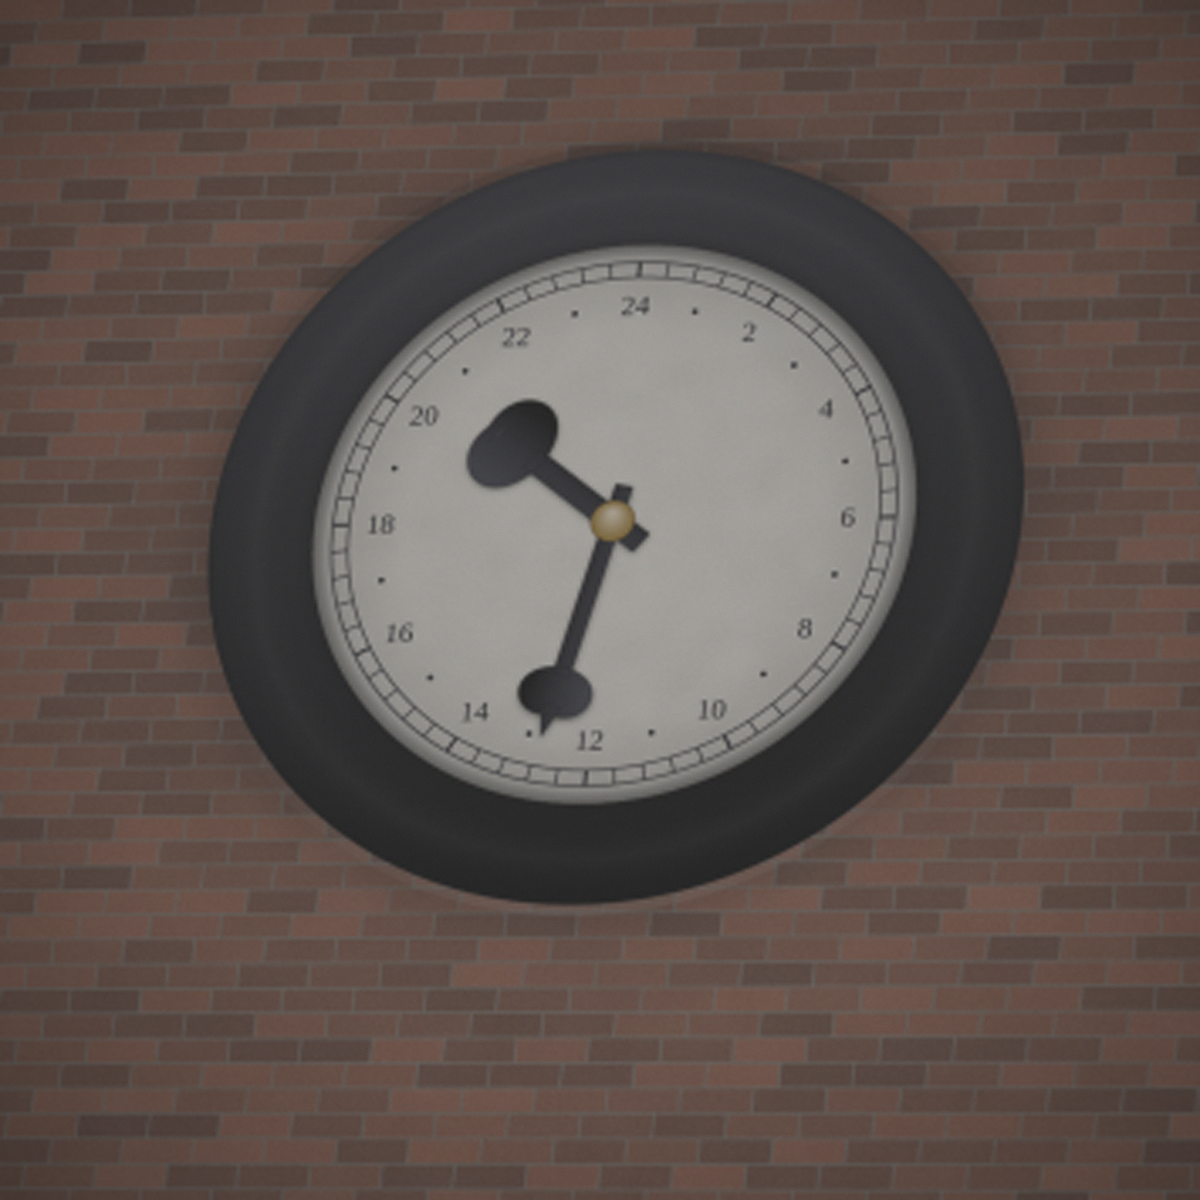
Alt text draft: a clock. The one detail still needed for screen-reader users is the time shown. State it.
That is 20:32
